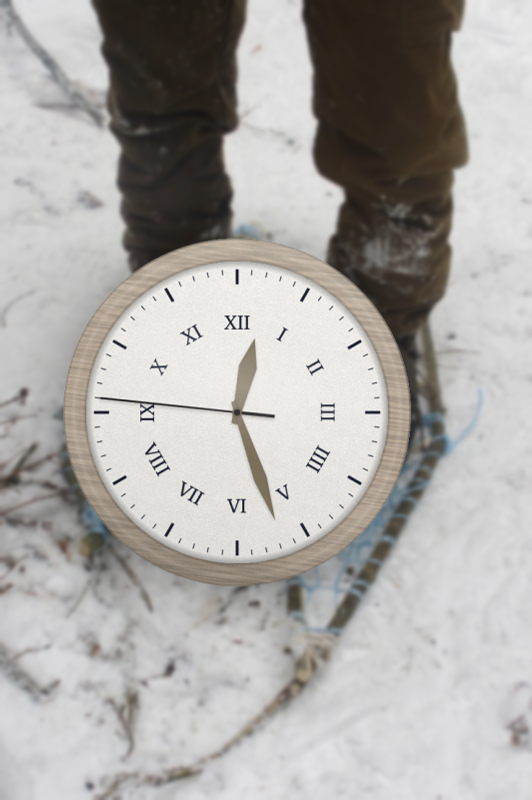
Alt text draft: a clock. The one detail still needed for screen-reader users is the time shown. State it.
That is 12:26:46
